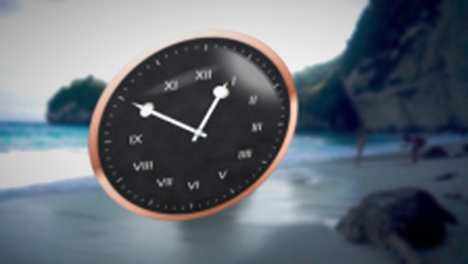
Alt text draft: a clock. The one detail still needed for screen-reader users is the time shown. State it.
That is 12:50
